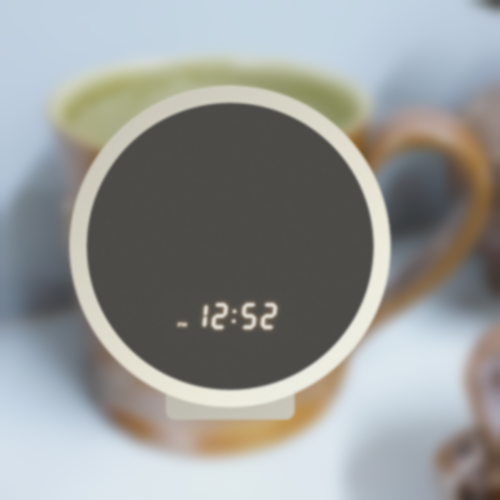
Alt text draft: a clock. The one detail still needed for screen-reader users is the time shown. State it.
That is 12:52
